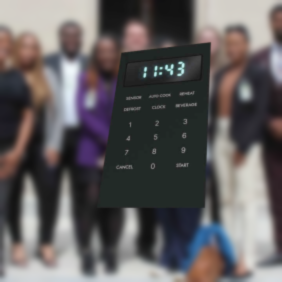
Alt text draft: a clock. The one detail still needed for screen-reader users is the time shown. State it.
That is 11:43
